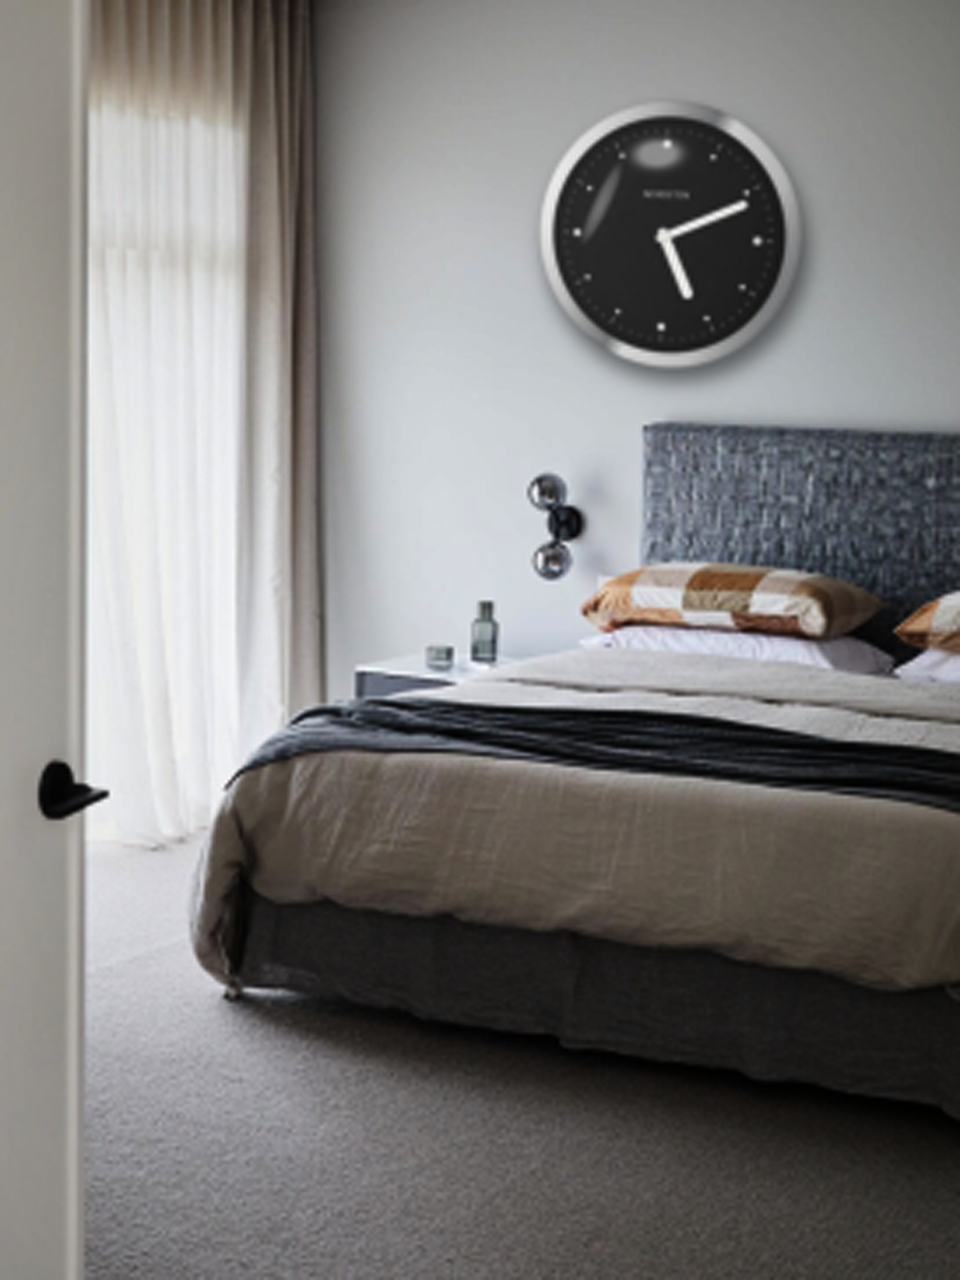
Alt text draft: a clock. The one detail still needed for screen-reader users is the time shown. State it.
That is 5:11
